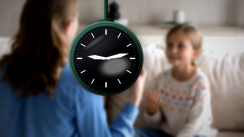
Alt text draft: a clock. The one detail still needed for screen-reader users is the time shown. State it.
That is 9:13
